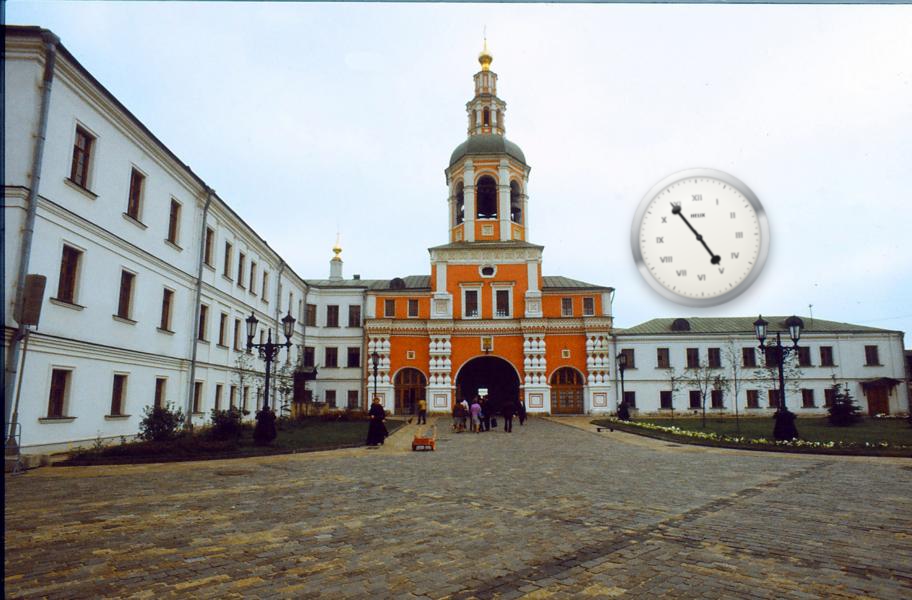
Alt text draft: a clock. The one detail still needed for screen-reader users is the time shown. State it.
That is 4:54
